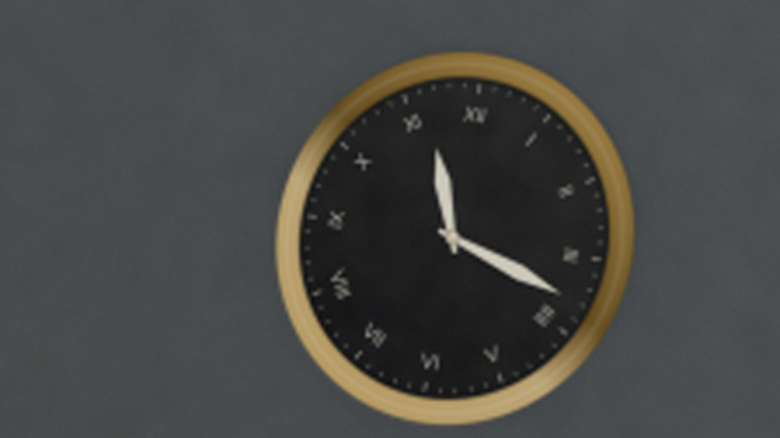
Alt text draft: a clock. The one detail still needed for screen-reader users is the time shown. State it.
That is 11:18
